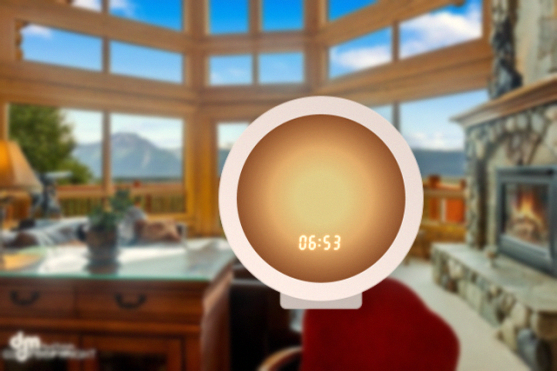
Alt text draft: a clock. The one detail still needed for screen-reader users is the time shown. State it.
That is 6:53
